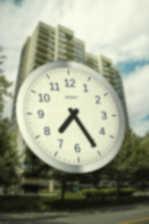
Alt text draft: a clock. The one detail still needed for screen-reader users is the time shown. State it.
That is 7:25
